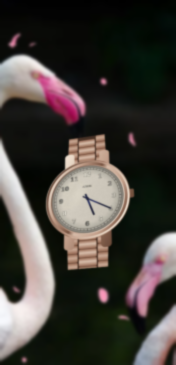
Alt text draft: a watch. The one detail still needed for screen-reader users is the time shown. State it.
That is 5:20
